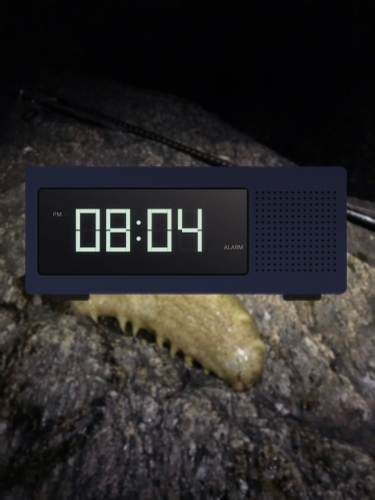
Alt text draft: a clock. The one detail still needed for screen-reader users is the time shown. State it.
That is 8:04
